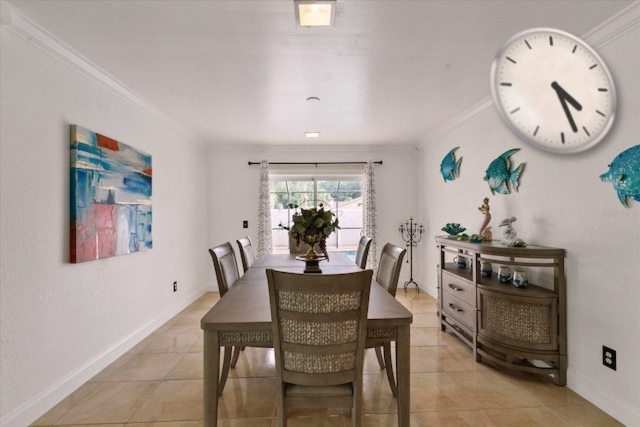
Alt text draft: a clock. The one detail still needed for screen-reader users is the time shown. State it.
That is 4:27
